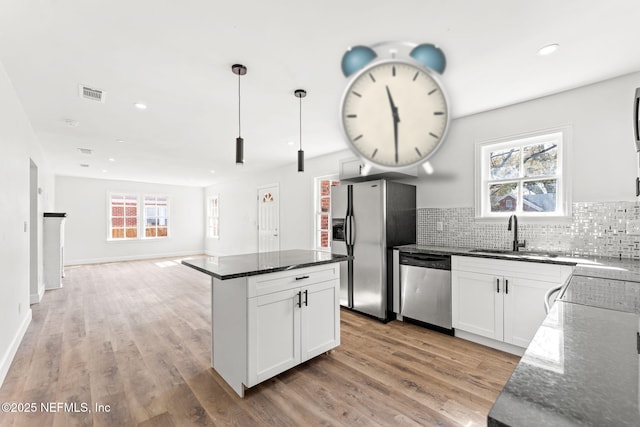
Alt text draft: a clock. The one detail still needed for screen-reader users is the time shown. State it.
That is 11:30
